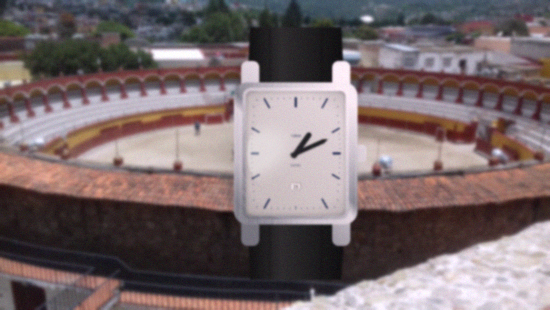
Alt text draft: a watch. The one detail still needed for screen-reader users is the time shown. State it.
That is 1:11
